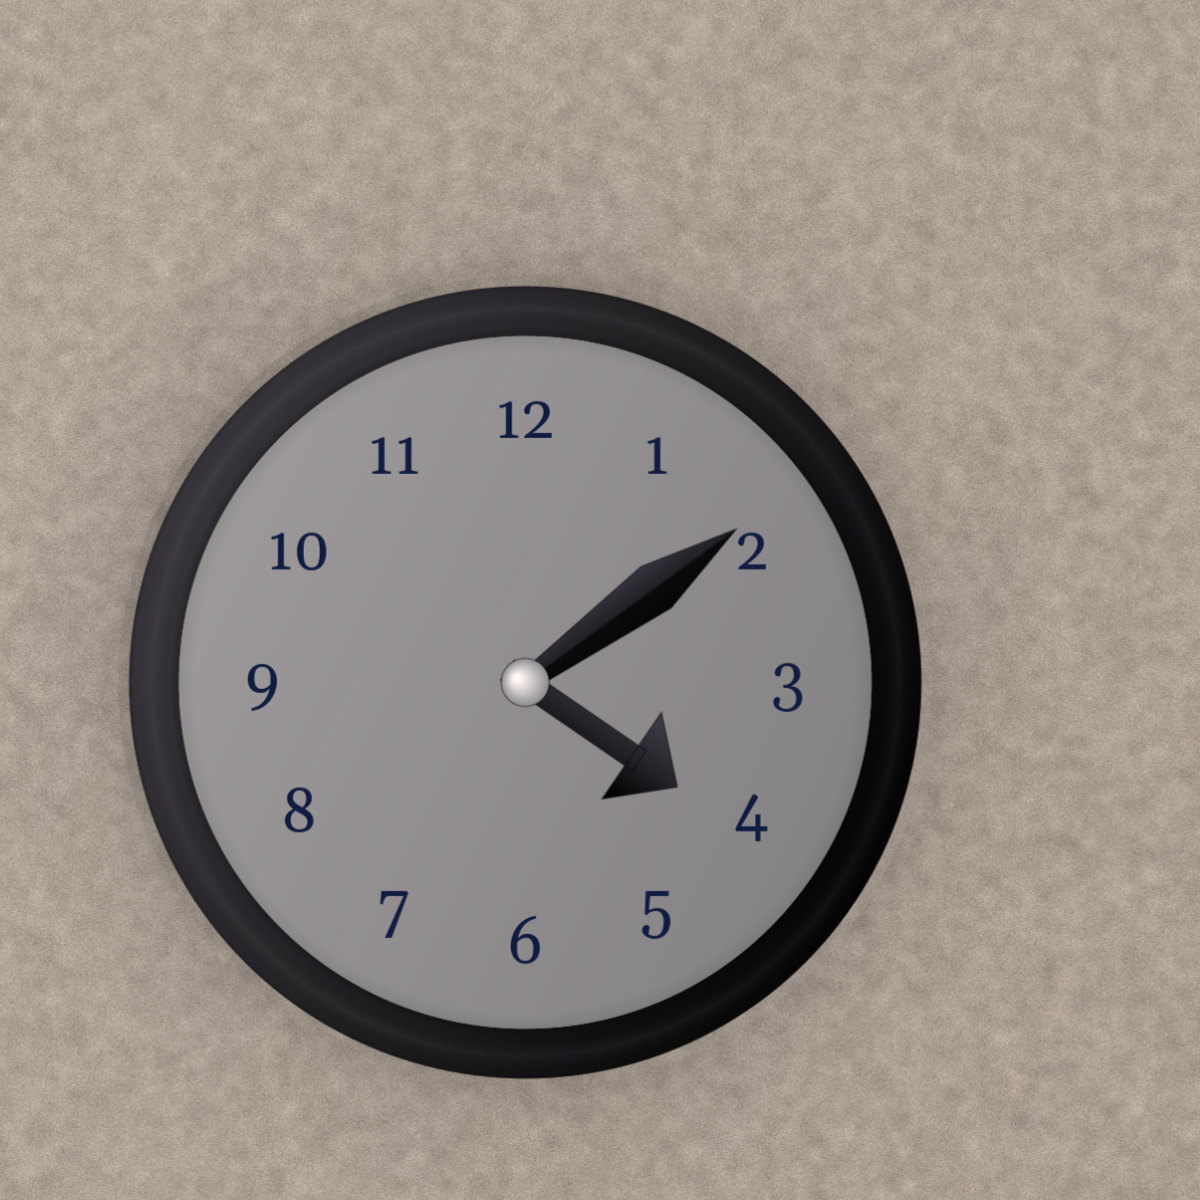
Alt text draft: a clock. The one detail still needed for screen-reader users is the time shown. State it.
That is 4:09
